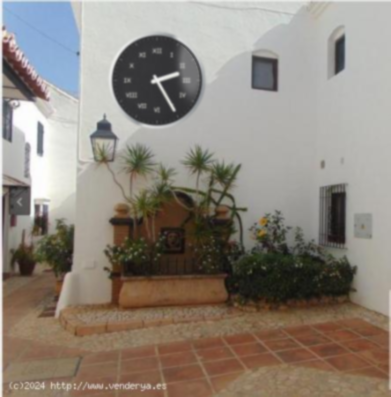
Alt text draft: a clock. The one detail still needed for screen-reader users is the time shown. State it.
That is 2:25
